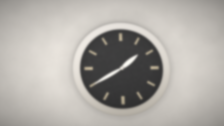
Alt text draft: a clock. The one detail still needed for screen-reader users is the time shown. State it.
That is 1:40
